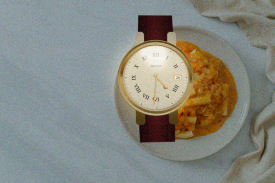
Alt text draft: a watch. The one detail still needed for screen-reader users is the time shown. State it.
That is 4:31
